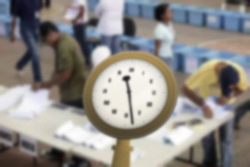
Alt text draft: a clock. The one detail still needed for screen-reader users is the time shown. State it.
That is 11:28
